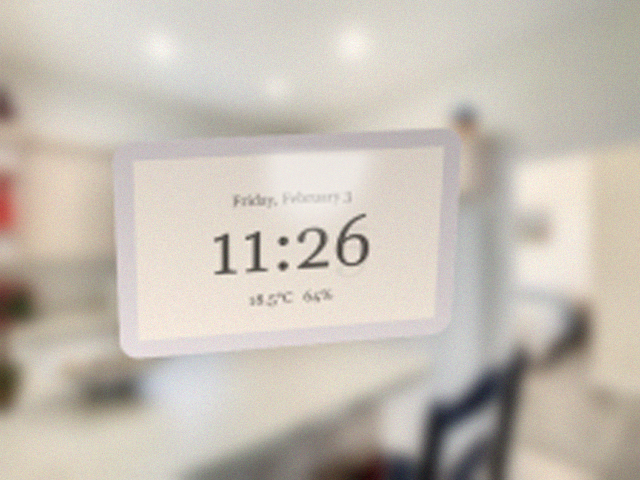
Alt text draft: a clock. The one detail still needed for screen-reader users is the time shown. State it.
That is 11:26
